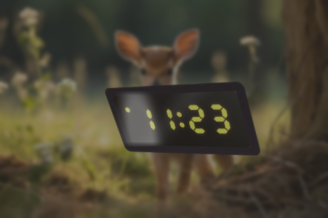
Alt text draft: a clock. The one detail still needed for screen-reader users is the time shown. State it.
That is 11:23
